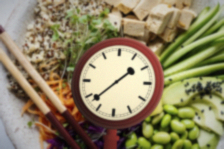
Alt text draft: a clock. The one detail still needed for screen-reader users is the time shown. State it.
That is 1:38
